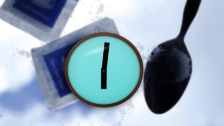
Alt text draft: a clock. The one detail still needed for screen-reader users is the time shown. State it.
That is 6:01
